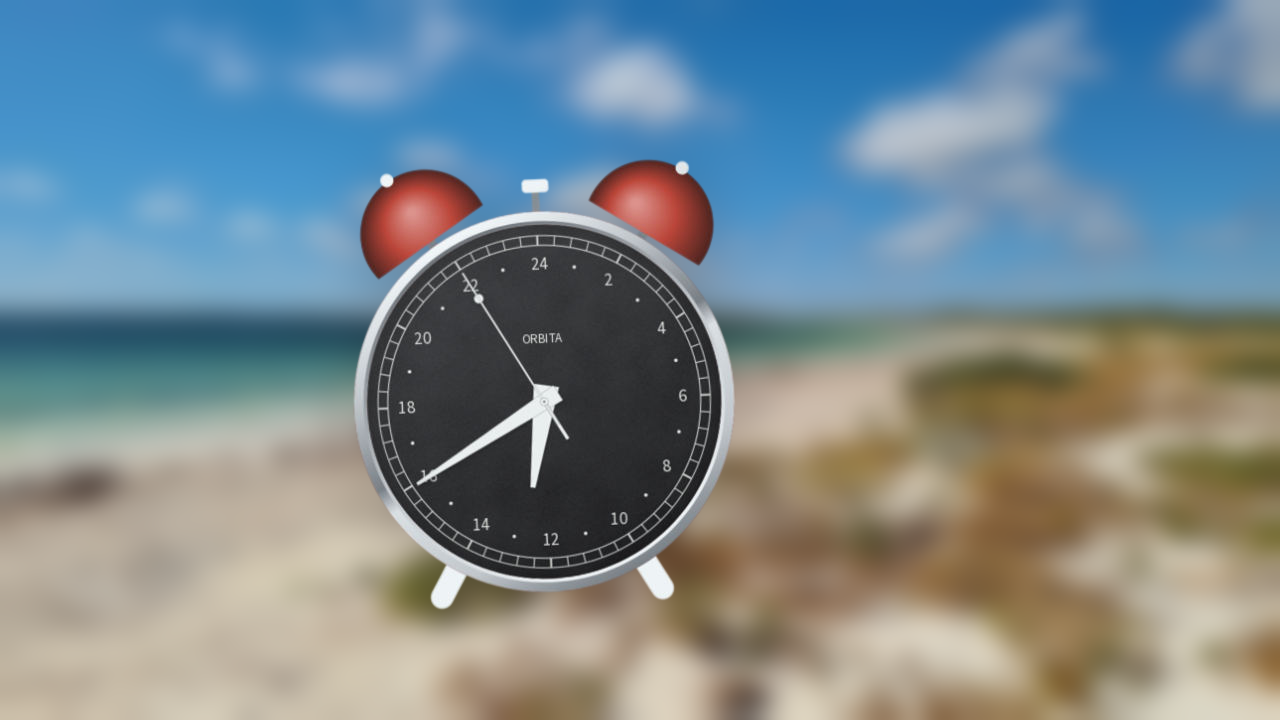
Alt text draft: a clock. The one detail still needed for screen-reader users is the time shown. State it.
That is 12:39:55
